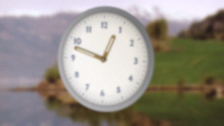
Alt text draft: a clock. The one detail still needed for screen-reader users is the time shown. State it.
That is 12:48
